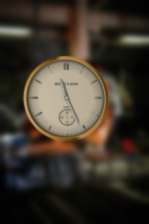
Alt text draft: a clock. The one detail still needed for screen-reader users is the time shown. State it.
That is 11:26
